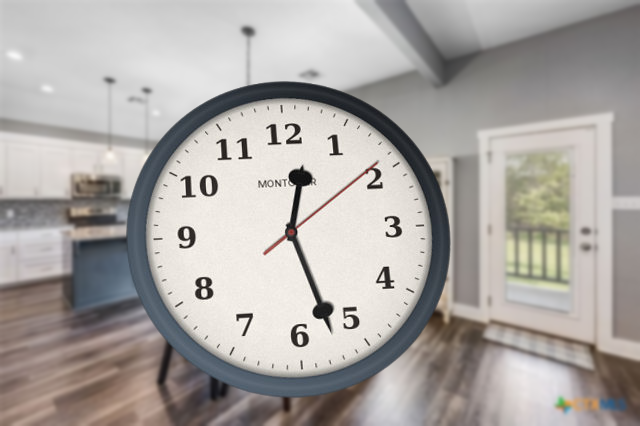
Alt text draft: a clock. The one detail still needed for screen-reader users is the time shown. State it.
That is 12:27:09
